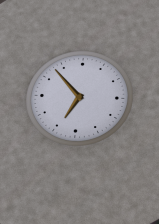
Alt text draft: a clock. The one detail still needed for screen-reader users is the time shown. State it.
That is 6:53
